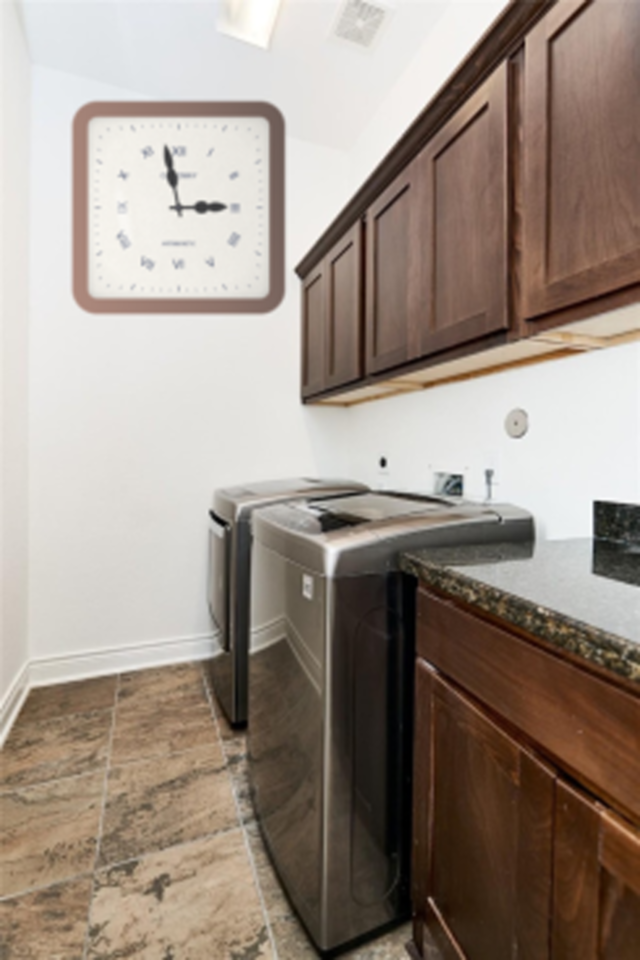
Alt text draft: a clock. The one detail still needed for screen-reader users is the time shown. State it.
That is 2:58
